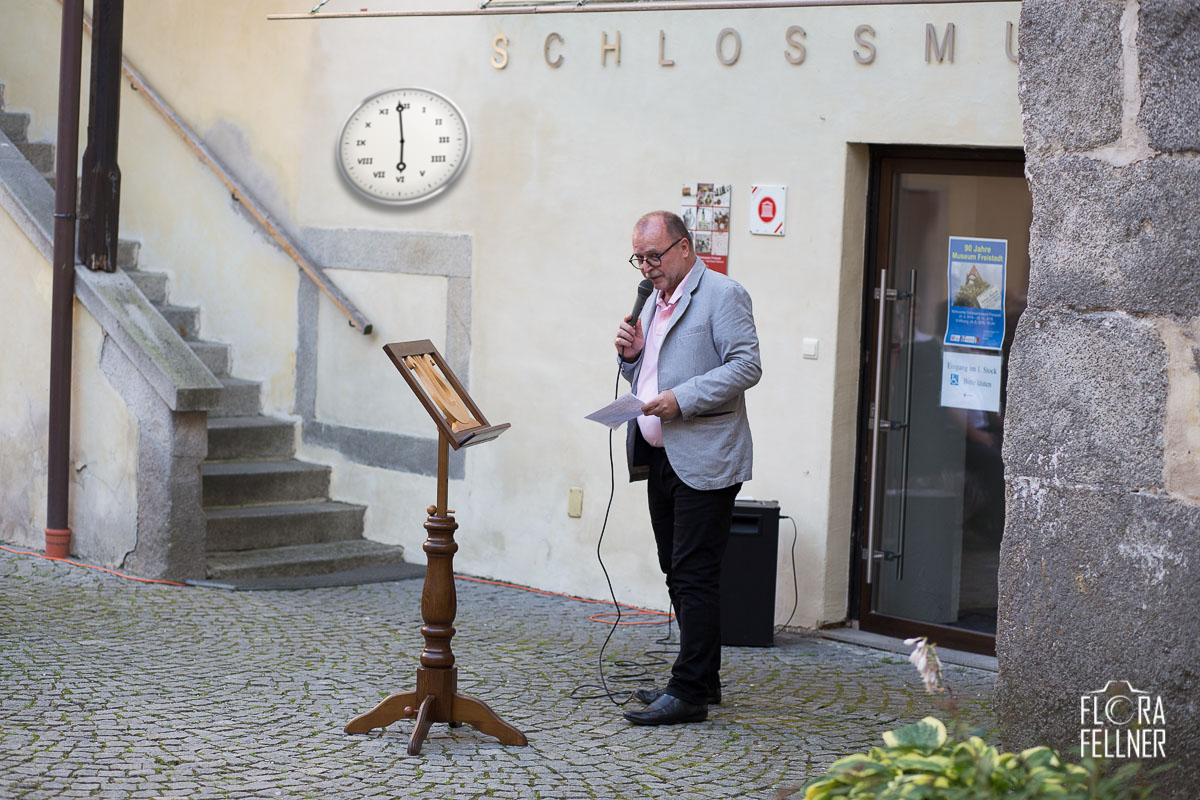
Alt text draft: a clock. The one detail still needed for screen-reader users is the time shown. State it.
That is 5:59
